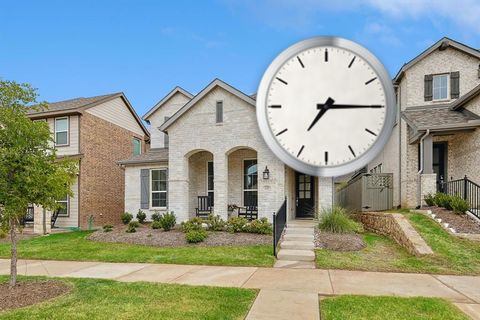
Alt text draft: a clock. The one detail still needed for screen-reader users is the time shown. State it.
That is 7:15
